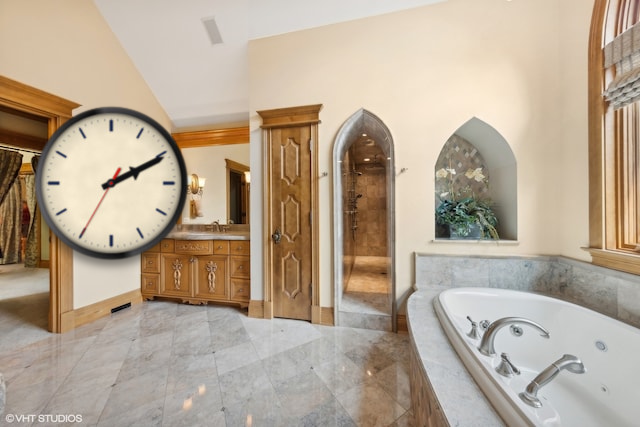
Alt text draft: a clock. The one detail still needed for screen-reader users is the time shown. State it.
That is 2:10:35
